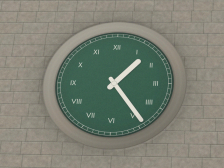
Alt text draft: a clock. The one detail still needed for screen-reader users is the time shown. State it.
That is 1:24
